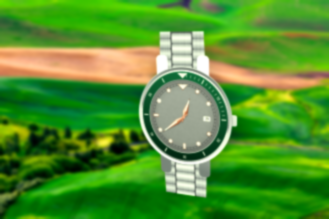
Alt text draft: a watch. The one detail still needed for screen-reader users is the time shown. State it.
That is 12:39
